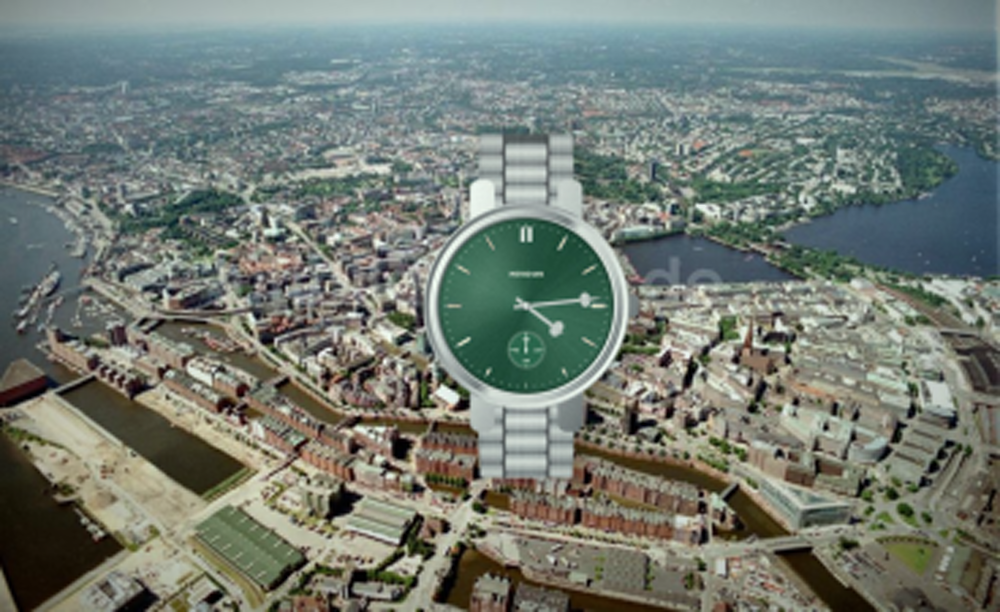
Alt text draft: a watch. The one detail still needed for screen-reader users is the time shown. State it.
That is 4:14
